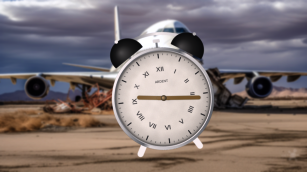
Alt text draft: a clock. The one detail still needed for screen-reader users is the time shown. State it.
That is 9:16
